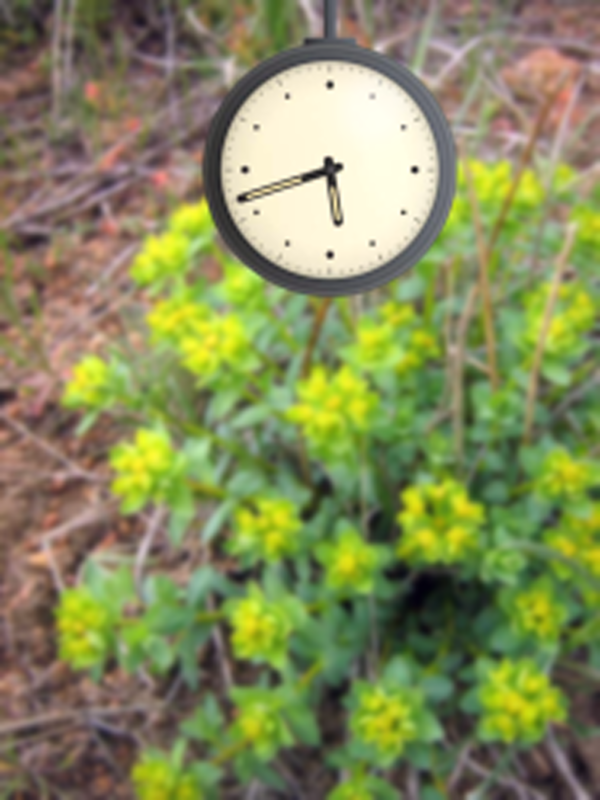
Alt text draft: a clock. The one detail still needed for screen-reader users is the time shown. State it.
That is 5:42
